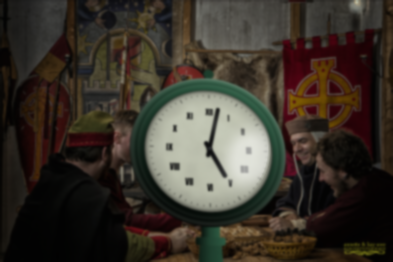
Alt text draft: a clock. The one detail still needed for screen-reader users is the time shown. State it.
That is 5:02
